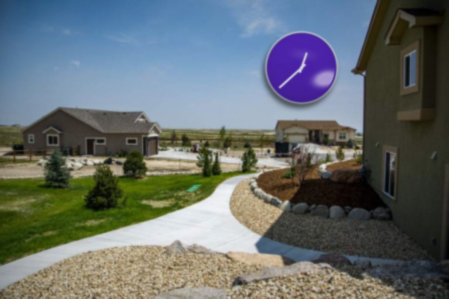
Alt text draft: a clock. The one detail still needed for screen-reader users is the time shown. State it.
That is 12:38
